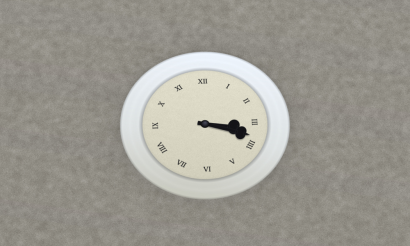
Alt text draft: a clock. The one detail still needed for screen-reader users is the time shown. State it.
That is 3:18
